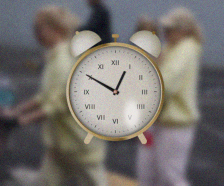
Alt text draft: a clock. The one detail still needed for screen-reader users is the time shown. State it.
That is 12:50
